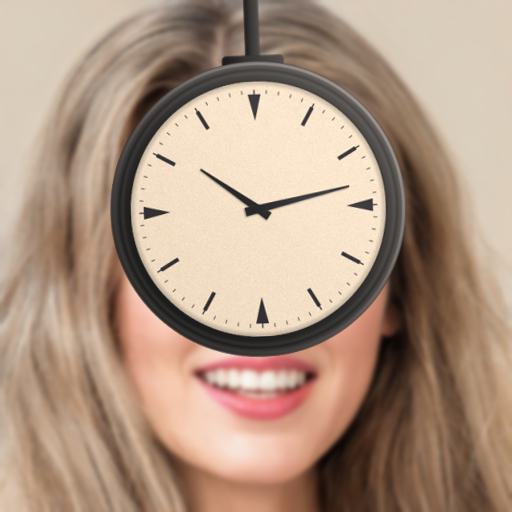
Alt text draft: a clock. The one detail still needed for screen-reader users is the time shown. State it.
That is 10:13
